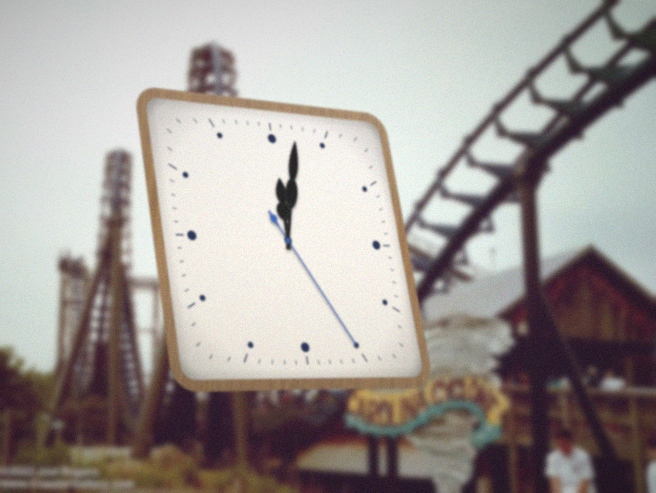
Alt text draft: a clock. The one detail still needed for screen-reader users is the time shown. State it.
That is 12:02:25
